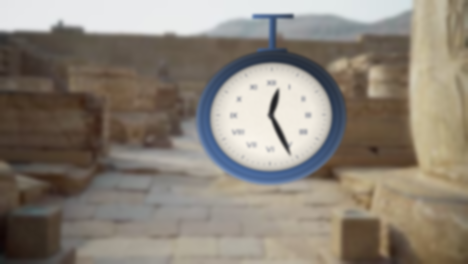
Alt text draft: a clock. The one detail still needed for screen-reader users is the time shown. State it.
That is 12:26
